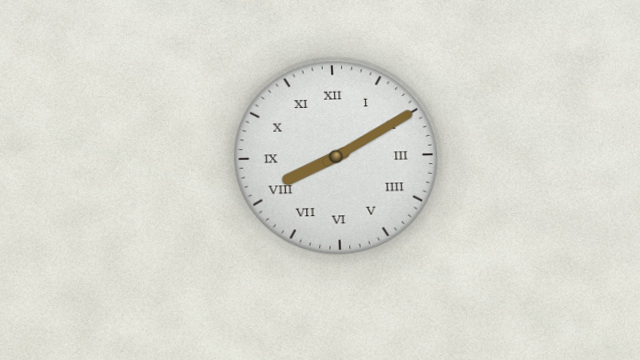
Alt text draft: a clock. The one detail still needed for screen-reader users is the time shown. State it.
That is 8:10
